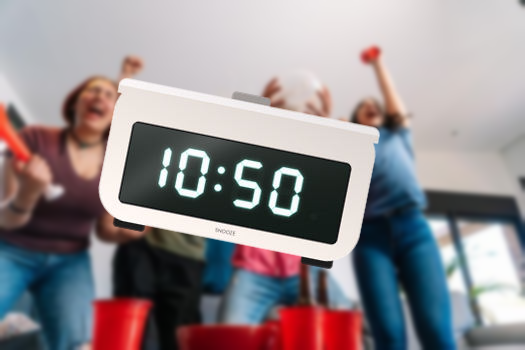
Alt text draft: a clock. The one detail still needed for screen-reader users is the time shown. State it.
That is 10:50
